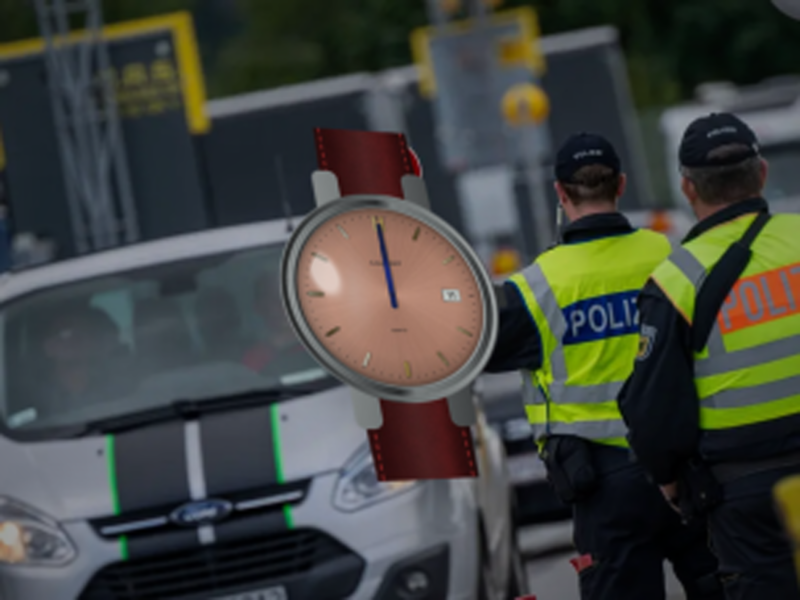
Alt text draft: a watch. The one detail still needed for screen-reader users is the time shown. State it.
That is 12:00
